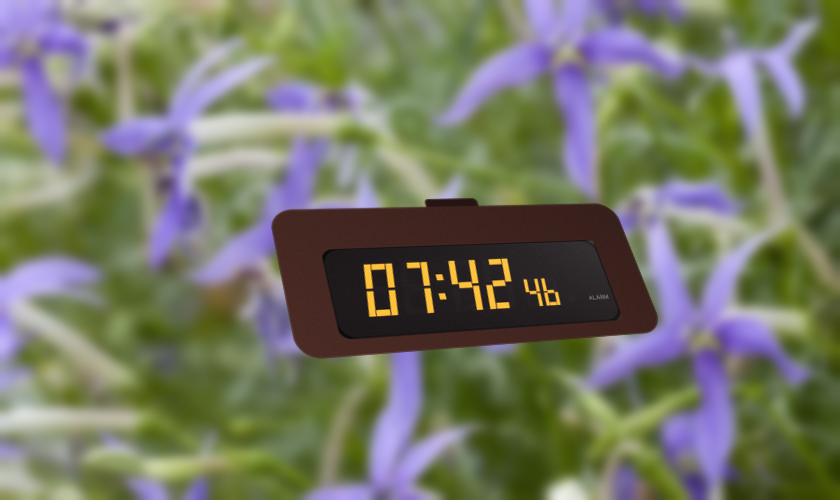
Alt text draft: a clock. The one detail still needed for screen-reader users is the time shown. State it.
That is 7:42:46
